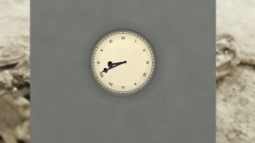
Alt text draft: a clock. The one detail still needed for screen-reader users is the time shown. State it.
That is 8:41
